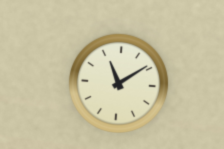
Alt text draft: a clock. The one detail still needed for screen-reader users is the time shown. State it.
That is 11:09
